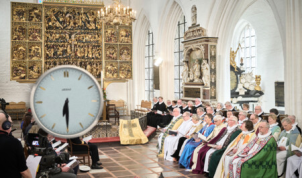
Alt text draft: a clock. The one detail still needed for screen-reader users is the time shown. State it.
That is 6:30
